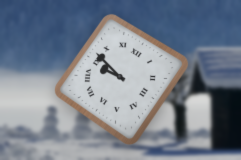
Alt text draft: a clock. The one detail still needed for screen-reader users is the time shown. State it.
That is 8:47
